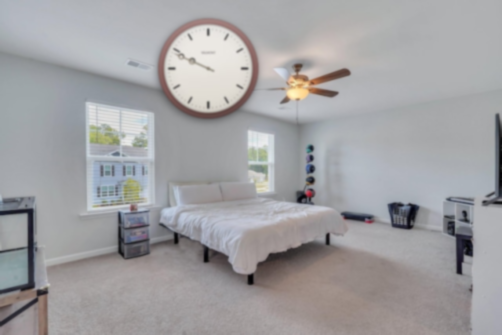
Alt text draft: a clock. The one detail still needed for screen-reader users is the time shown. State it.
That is 9:49
